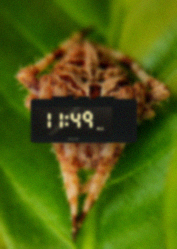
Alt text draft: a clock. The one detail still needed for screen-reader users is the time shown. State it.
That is 11:49
